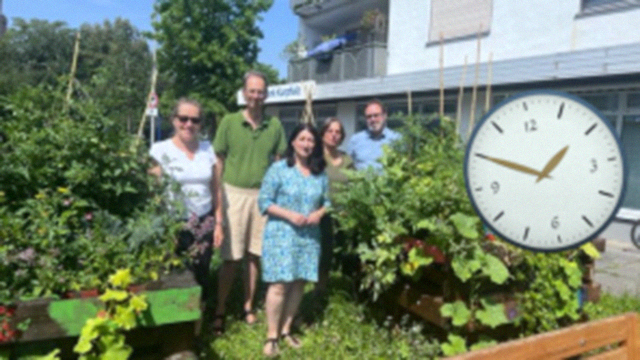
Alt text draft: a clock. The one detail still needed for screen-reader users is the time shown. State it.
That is 1:50
